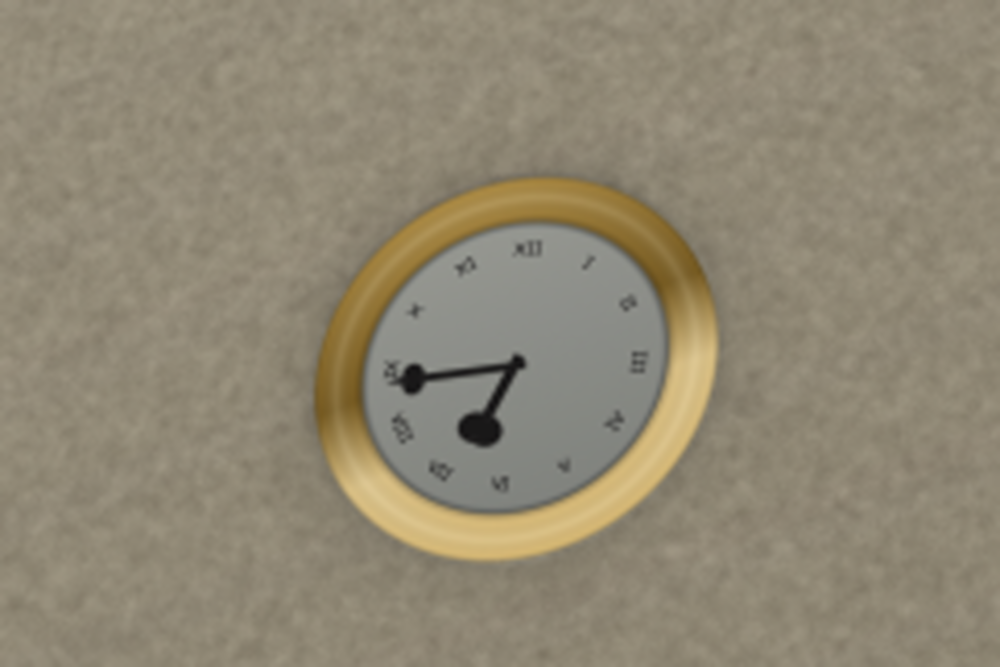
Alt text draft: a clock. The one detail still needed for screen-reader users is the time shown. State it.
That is 6:44
